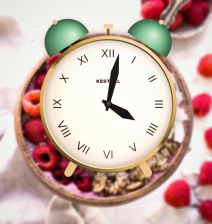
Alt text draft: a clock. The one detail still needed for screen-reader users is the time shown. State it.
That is 4:02
